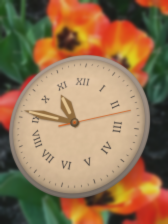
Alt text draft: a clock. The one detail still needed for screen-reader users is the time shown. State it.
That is 10:46:12
